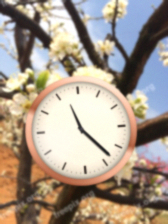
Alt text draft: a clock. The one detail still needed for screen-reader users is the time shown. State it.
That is 11:23
